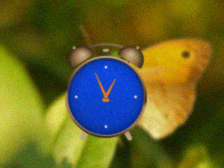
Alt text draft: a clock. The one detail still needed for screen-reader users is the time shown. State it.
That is 12:56
